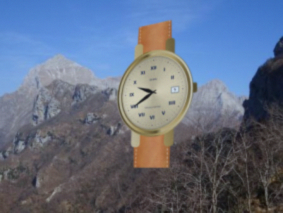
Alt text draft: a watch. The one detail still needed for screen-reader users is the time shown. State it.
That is 9:40
